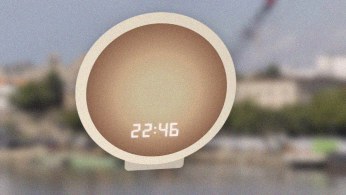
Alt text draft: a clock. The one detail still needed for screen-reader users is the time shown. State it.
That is 22:46
